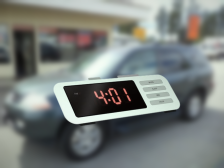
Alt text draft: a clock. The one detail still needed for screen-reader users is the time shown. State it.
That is 4:01
